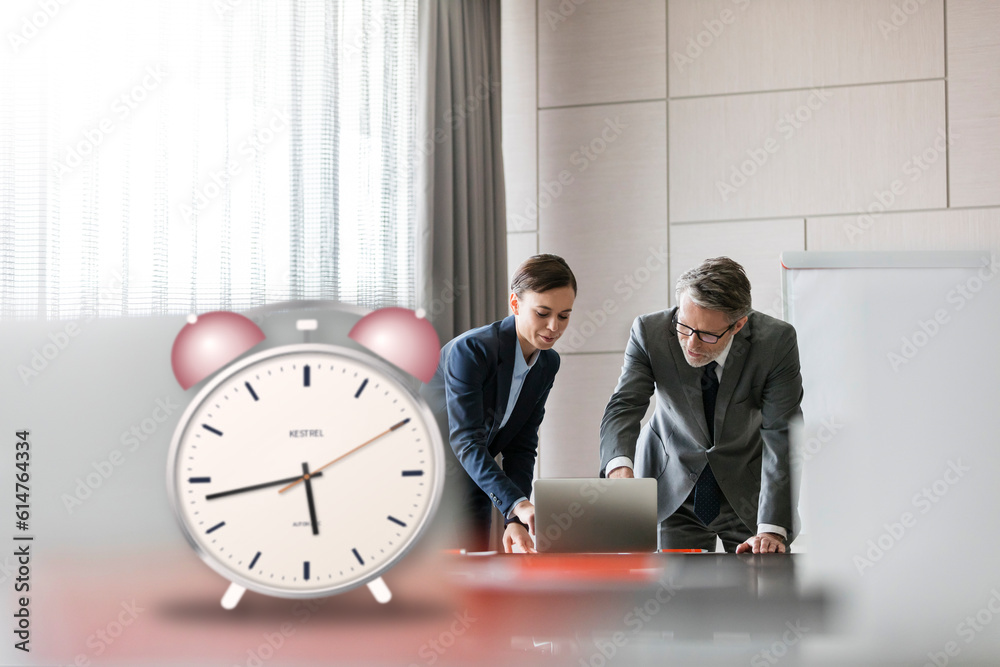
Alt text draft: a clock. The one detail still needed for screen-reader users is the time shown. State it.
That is 5:43:10
